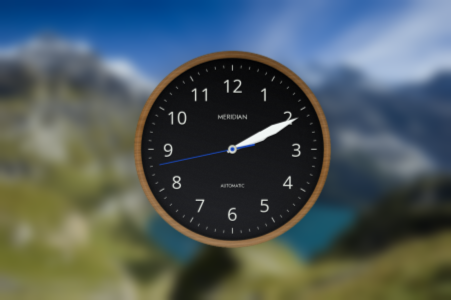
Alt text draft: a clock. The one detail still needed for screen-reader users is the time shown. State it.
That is 2:10:43
